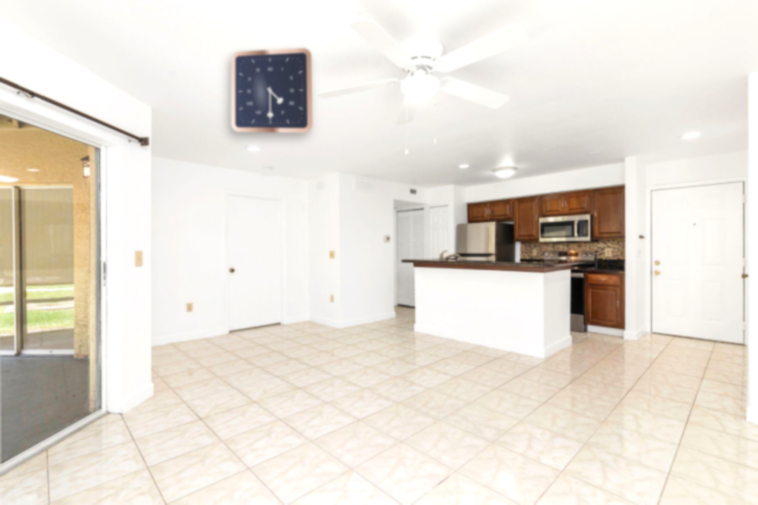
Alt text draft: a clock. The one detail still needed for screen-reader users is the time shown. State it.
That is 4:30
